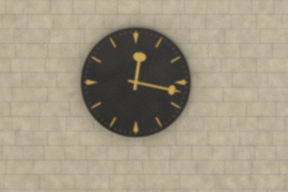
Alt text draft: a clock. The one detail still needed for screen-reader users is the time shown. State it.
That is 12:17
